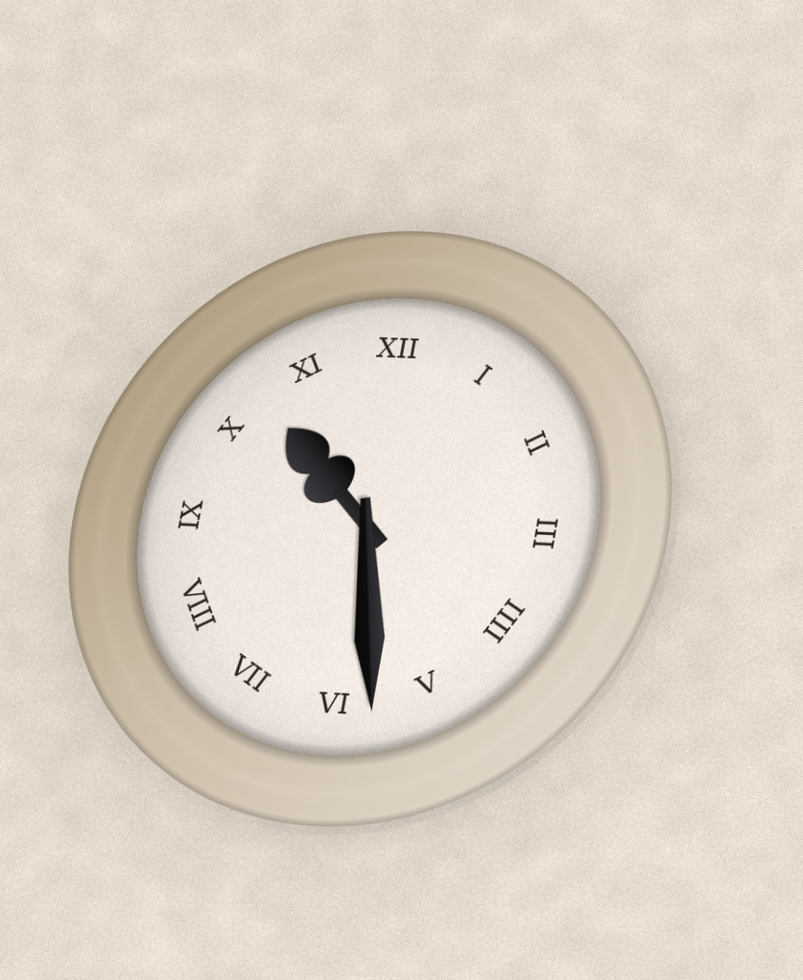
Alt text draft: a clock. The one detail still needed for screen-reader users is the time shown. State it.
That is 10:28
